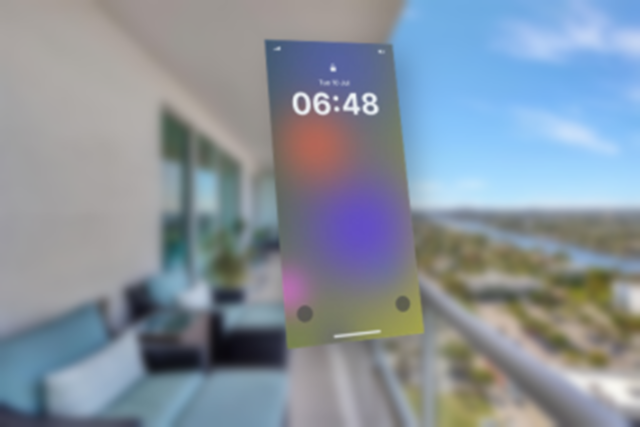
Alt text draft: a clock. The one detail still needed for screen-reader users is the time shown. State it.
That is 6:48
